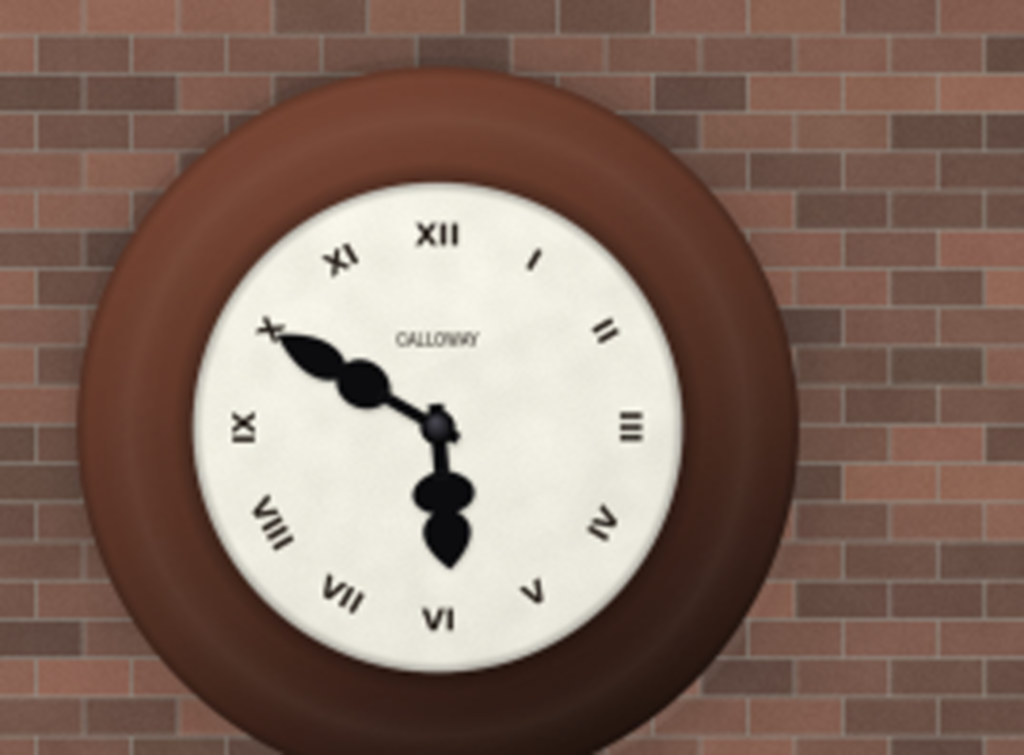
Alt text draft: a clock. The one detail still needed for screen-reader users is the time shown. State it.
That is 5:50
